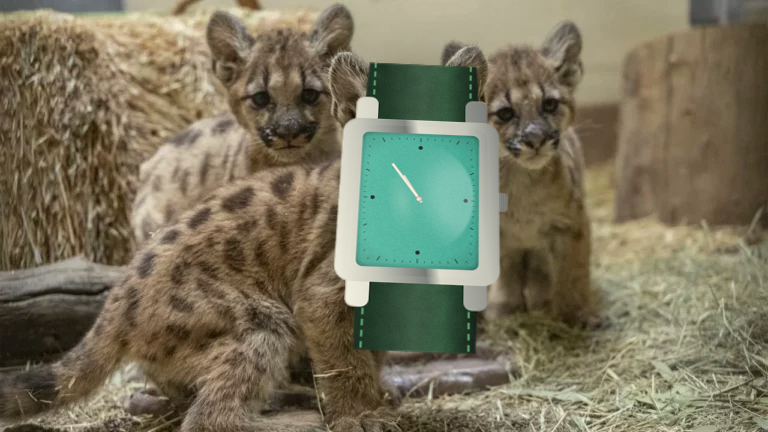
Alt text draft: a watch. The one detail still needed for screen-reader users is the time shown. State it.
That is 10:54
